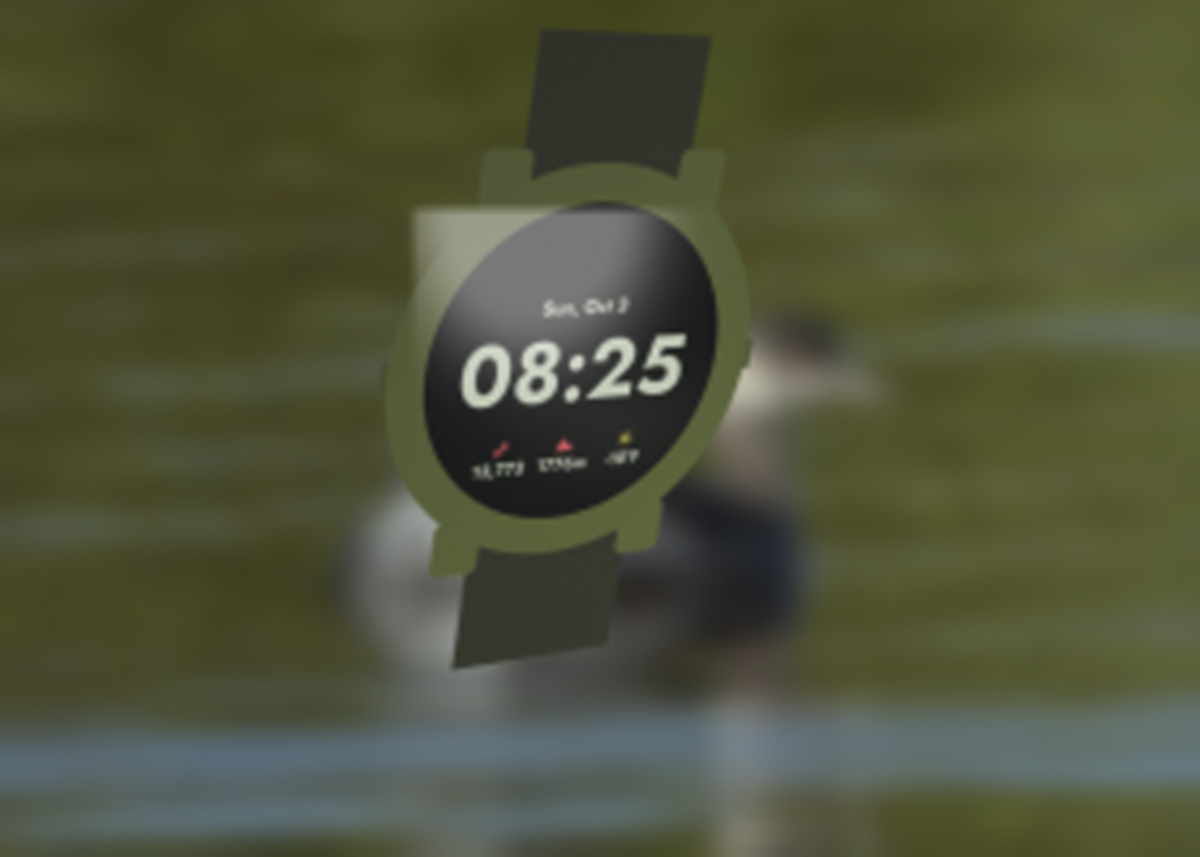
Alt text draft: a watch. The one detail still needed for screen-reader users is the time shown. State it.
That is 8:25
